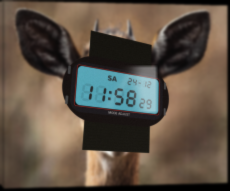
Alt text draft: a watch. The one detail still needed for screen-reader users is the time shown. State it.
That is 11:58:29
